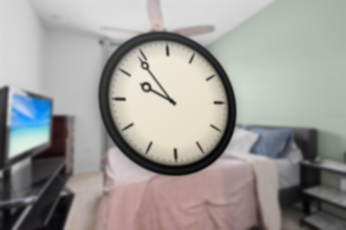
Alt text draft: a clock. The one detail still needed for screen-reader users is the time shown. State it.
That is 9:54
